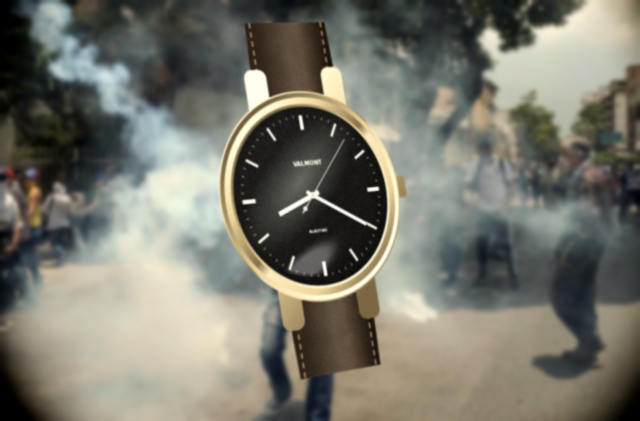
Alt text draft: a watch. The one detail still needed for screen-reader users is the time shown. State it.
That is 8:20:07
